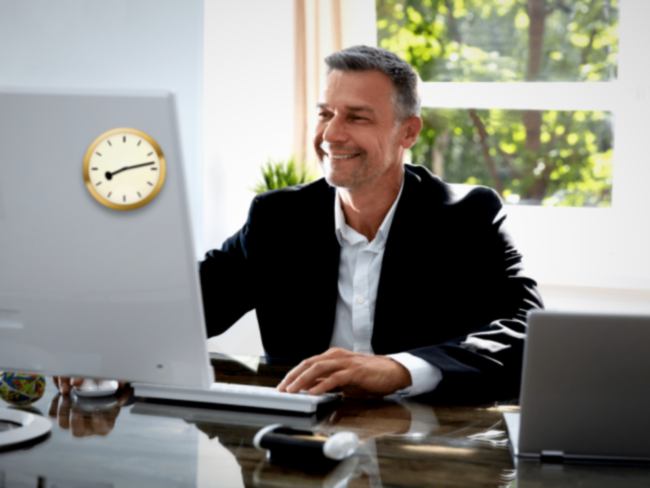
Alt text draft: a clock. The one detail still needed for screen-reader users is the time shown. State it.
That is 8:13
